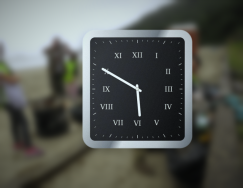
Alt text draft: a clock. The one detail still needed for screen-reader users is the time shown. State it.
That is 5:50
